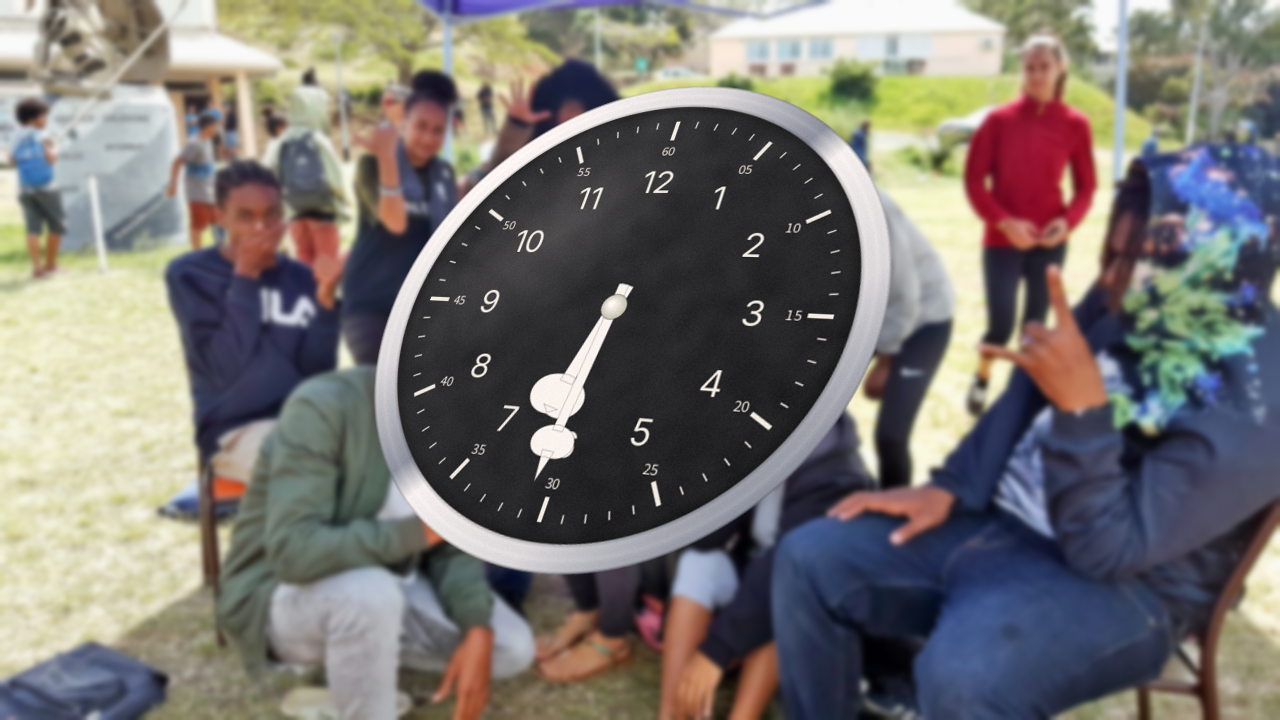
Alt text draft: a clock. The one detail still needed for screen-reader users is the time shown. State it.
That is 6:31
